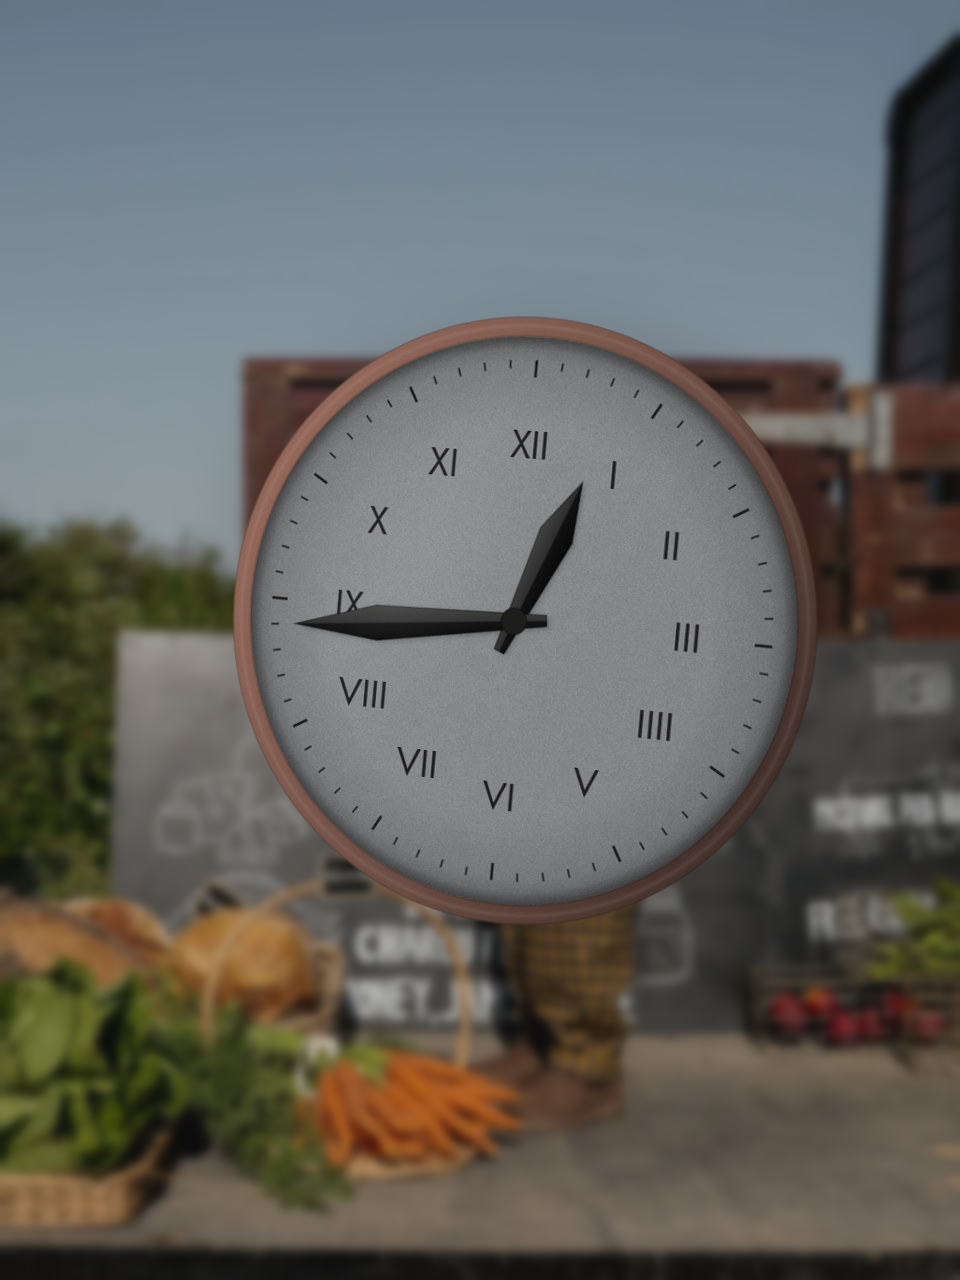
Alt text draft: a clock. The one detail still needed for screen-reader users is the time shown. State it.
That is 12:44
